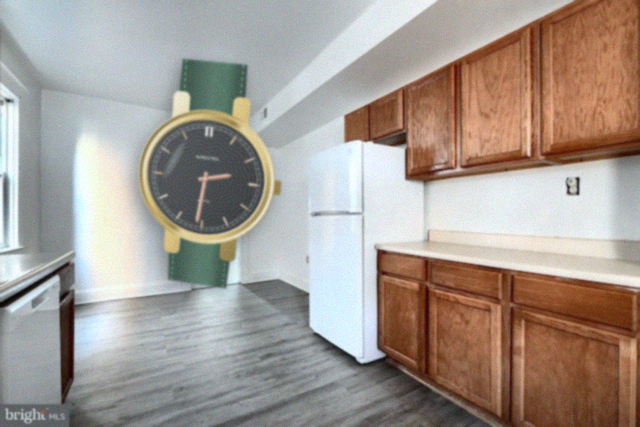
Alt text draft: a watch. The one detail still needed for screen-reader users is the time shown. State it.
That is 2:31
